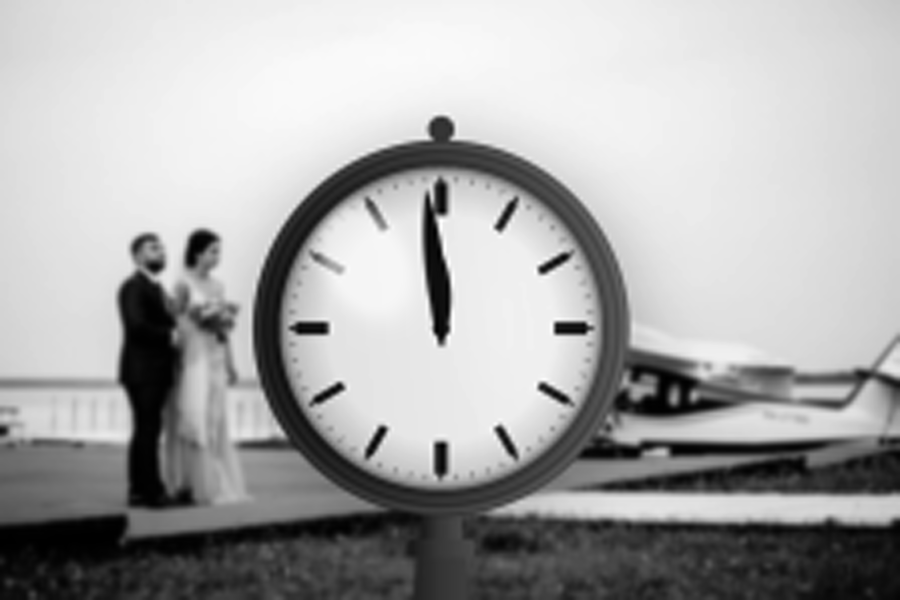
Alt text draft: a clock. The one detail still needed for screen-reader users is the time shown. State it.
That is 11:59
